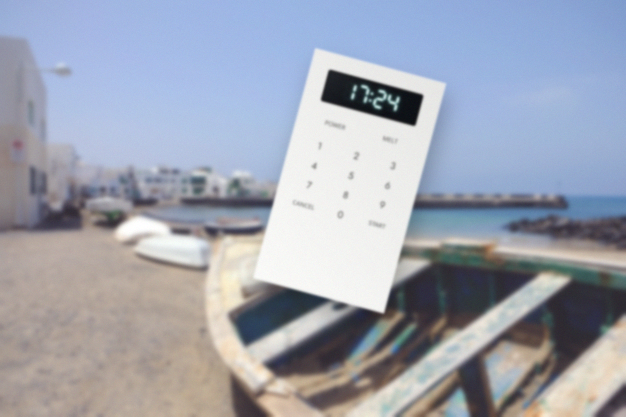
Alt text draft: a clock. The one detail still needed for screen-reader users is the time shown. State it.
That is 17:24
